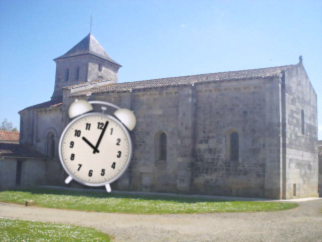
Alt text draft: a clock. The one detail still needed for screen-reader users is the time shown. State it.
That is 10:02
